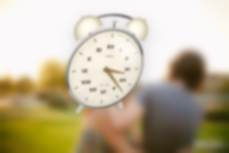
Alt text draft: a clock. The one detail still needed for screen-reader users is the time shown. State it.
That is 3:23
